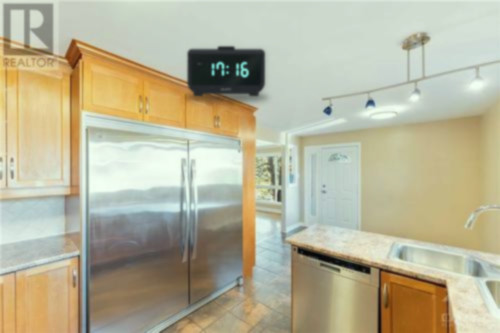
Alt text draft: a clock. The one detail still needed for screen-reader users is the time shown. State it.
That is 17:16
